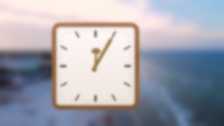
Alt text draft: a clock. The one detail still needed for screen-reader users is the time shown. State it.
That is 12:05
